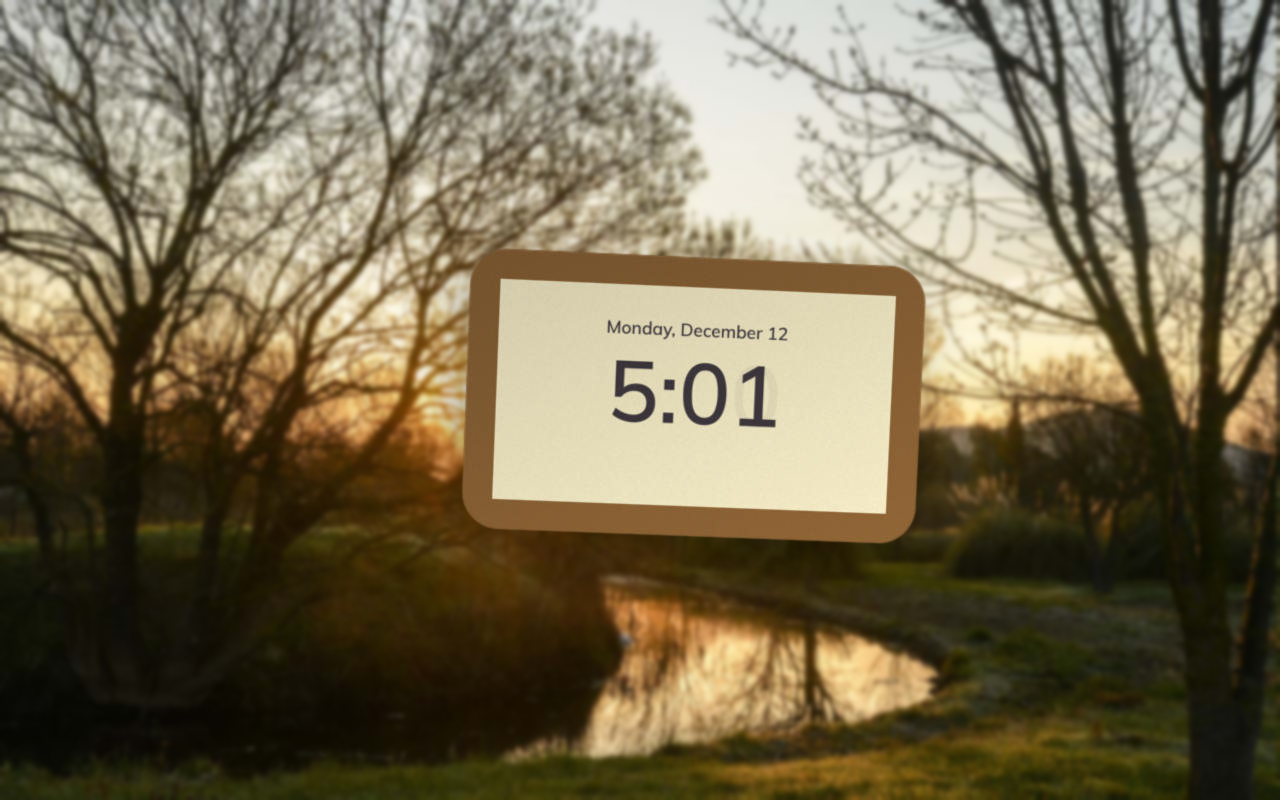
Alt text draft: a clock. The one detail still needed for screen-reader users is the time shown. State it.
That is 5:01
